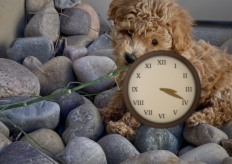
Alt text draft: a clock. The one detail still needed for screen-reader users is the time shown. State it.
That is 3:19
